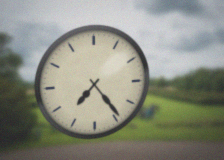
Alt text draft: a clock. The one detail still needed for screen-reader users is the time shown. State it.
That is 7:24
